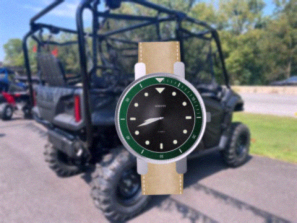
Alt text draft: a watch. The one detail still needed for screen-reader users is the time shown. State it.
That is 8:42
